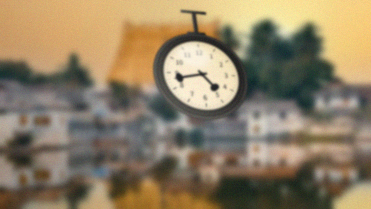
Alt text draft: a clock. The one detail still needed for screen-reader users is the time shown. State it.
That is 4:43
